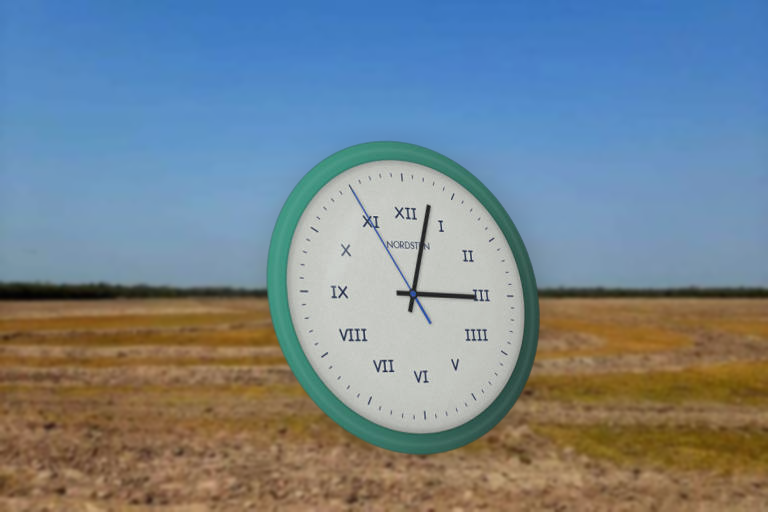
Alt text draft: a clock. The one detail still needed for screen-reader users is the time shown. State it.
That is 3:02:55
